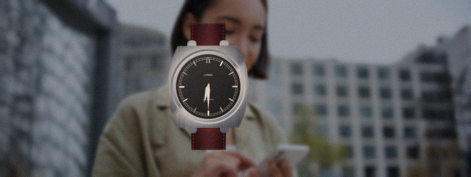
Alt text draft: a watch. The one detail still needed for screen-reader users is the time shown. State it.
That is 6:30
